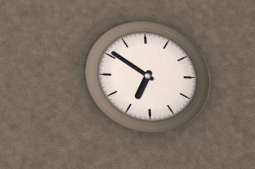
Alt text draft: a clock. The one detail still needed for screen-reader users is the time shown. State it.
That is 6:51
